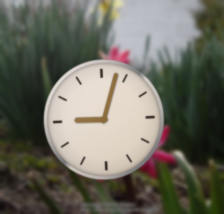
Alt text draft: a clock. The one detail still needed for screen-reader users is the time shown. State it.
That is 9:03
